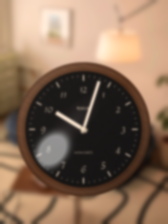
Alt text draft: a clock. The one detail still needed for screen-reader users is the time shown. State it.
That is 10:03
